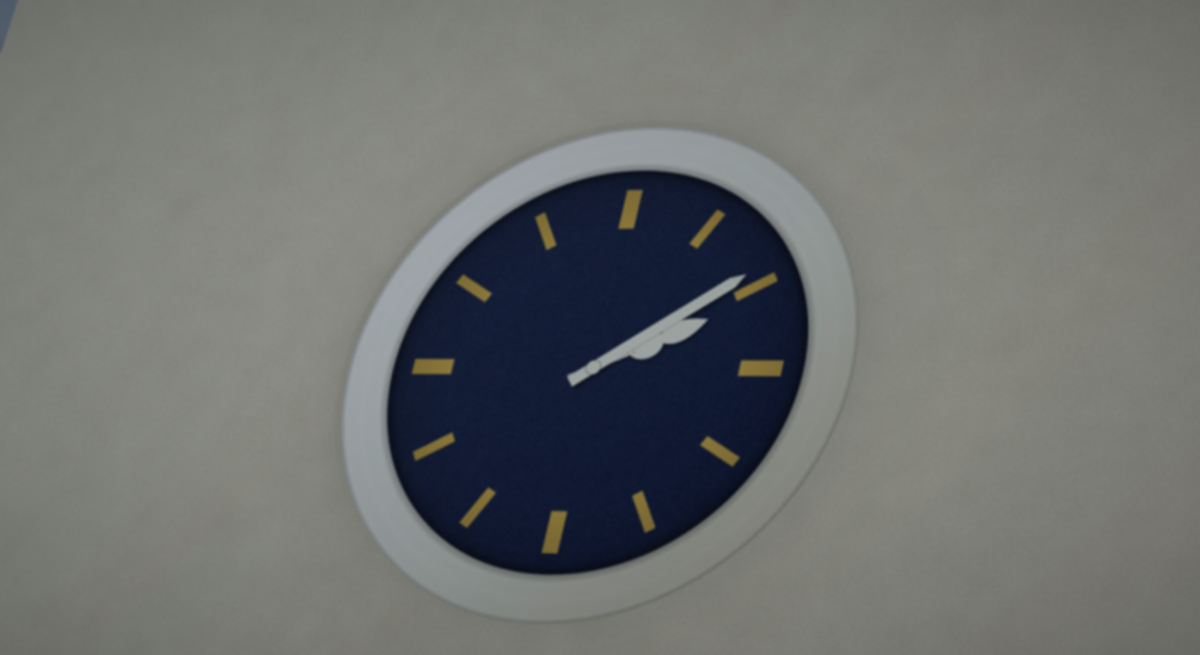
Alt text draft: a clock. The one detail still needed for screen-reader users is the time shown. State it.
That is 2:09
